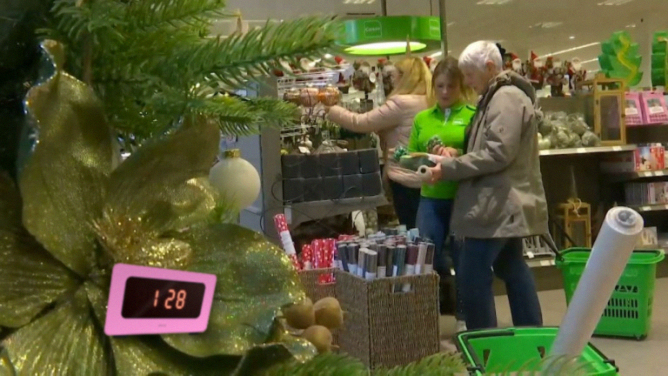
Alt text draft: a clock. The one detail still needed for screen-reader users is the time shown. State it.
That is 1:28
